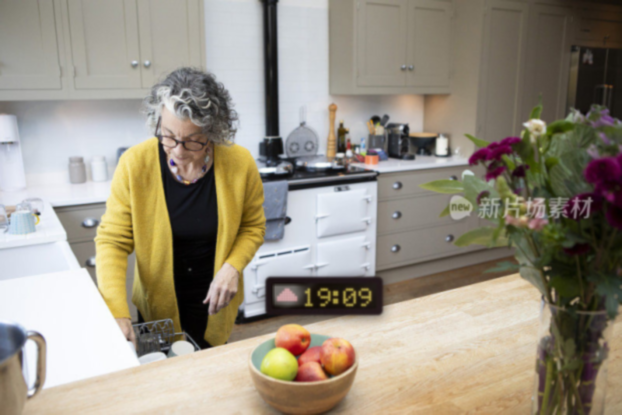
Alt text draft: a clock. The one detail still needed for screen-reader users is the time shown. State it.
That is 19:09
